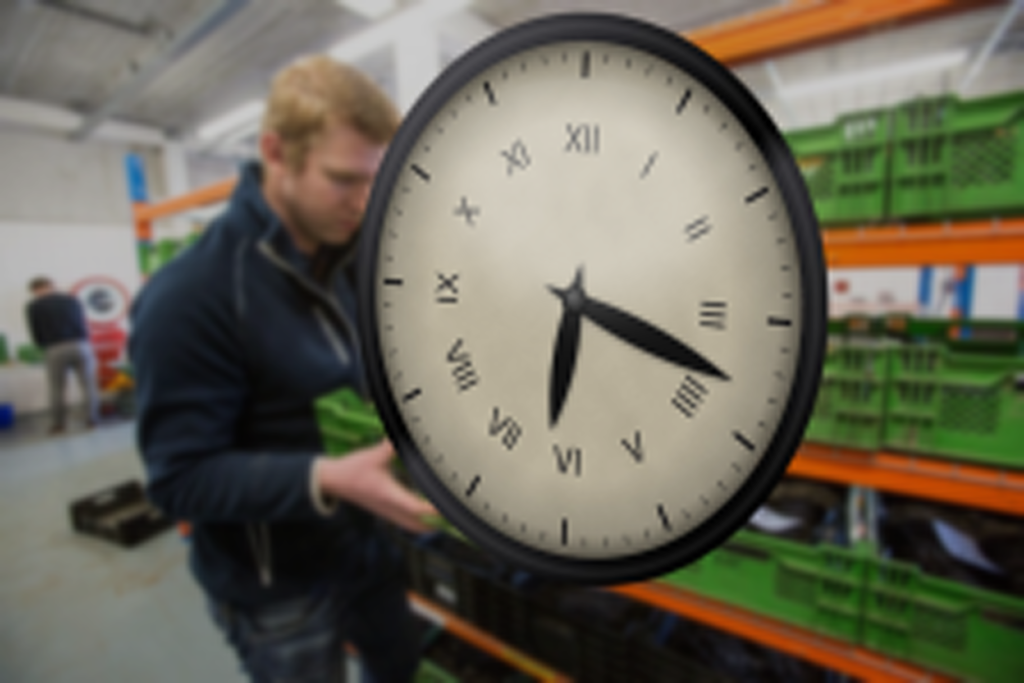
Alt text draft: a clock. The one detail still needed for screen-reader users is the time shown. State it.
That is 6:18
